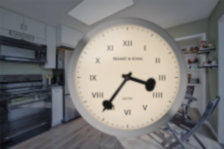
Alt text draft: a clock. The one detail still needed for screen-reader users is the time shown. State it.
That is 3:36
